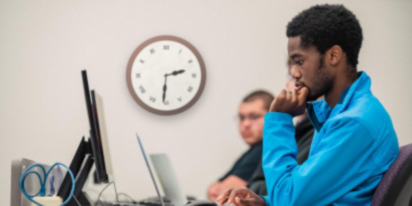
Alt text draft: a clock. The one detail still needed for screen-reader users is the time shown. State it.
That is 2:31
